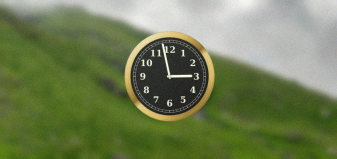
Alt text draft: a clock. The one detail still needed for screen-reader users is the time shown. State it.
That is 2:58
